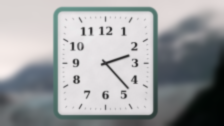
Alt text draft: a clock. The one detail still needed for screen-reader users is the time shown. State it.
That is 2:23
